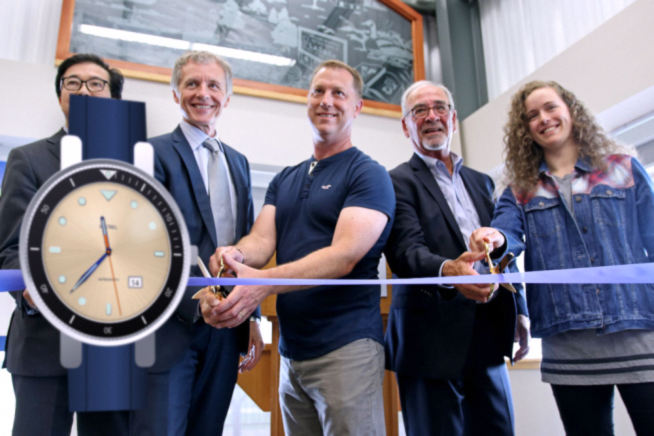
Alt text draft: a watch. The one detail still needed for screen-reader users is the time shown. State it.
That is 11:37:28
